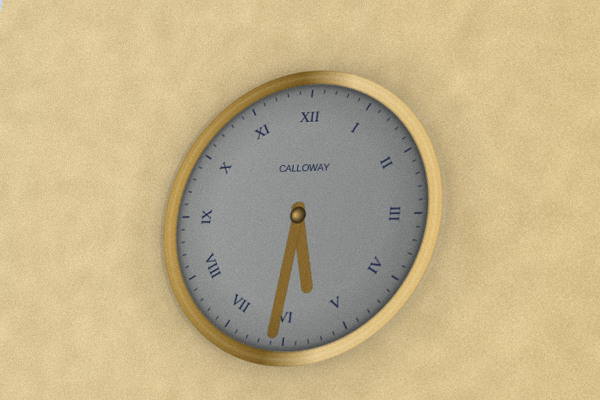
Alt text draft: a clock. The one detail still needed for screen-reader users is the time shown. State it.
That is 5:31
